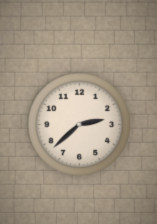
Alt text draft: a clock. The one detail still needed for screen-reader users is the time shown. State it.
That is 2:38
